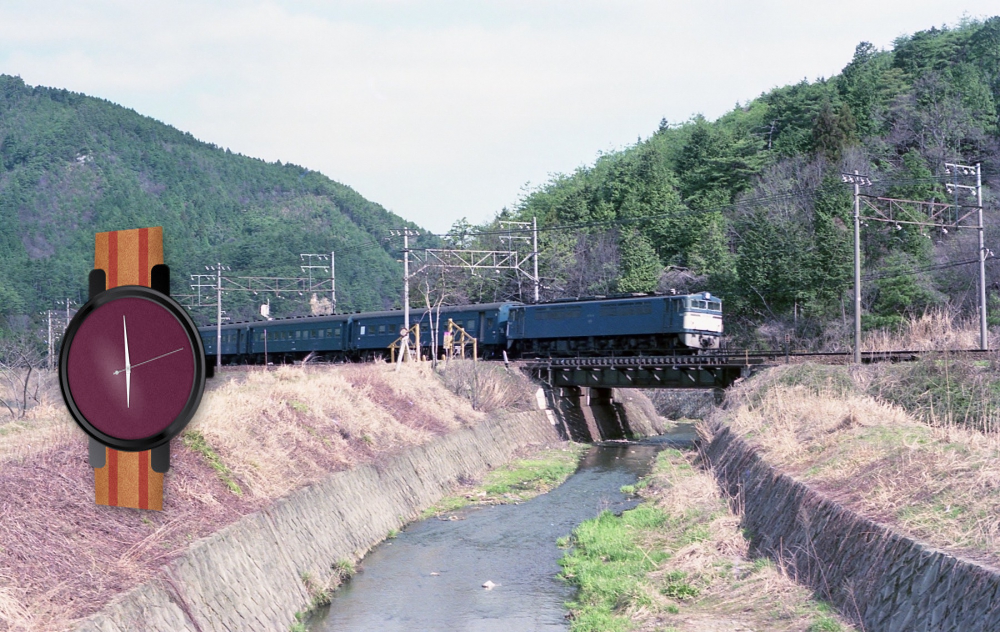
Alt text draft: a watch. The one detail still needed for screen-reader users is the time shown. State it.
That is 5:59:12
